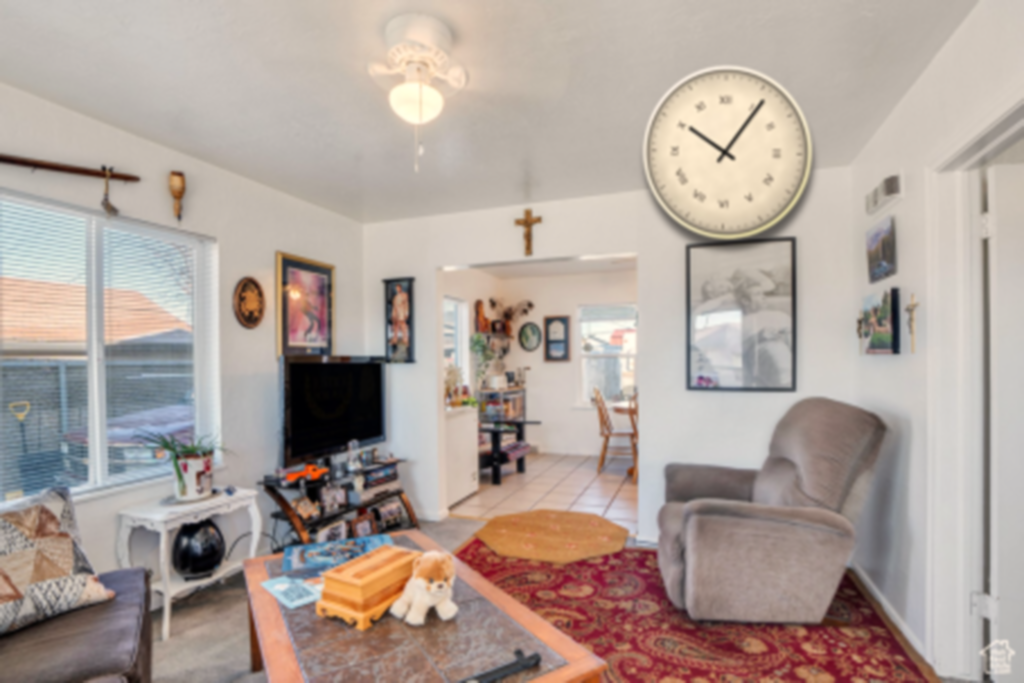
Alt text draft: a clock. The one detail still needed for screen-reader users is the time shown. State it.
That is 10:06
